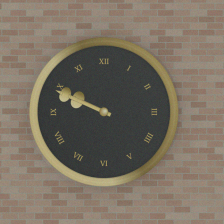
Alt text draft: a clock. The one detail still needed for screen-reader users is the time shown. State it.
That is 9:49
